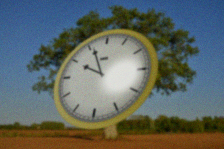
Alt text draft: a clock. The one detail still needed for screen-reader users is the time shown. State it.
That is 9:56
